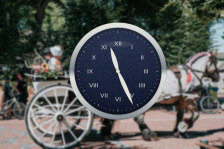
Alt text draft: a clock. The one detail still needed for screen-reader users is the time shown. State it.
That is 11:26
